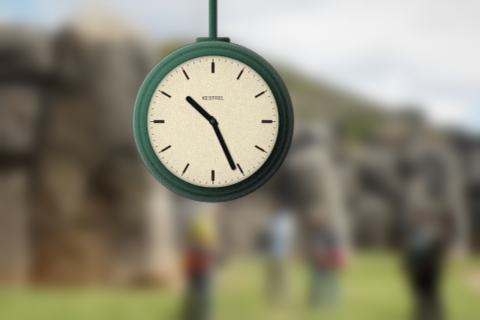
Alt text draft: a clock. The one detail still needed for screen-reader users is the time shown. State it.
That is 10:26
